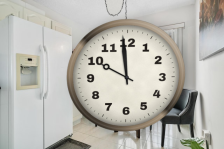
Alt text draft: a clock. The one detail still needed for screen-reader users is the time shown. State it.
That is 9:59
